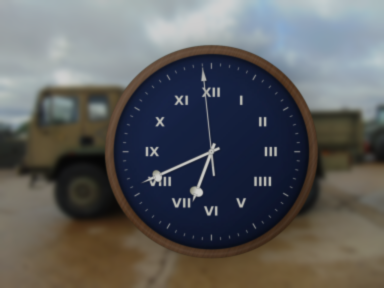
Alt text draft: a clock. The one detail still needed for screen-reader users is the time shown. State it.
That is 6:40:59
